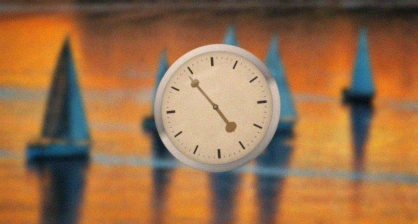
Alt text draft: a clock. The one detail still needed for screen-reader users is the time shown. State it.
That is 4:54
